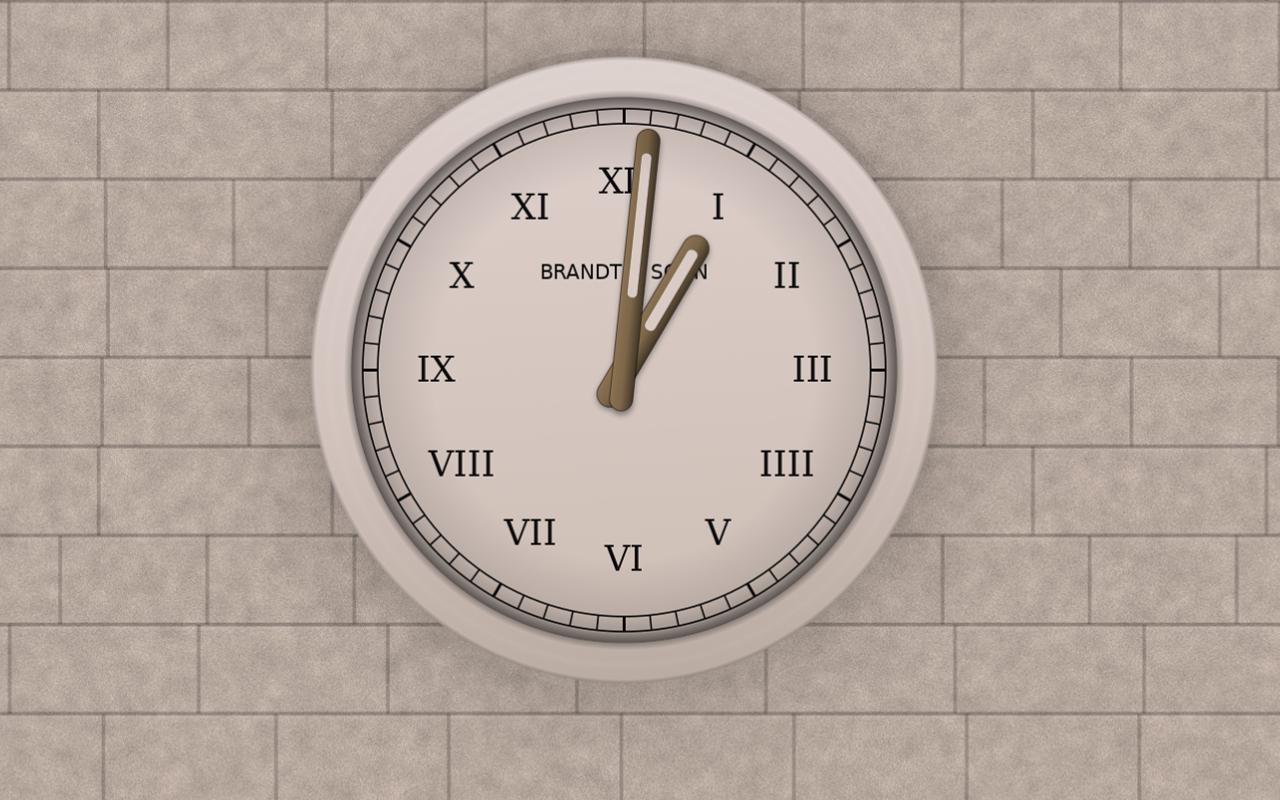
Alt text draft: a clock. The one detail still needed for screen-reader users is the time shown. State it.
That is 1:01
